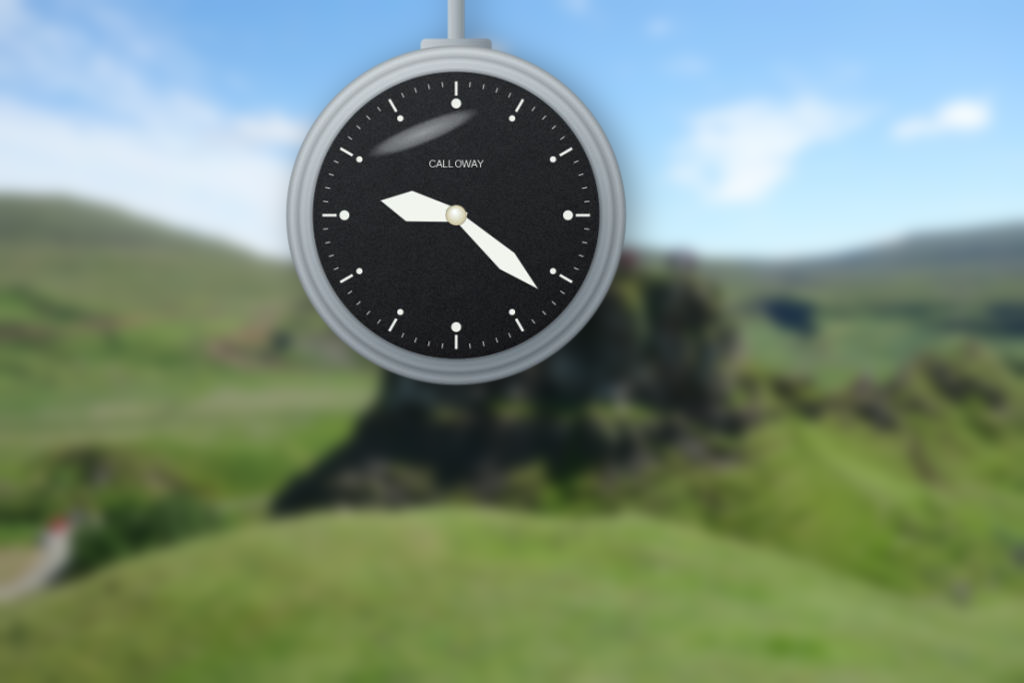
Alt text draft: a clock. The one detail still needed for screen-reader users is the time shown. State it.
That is 9:22
